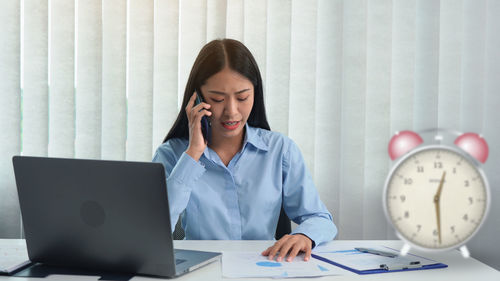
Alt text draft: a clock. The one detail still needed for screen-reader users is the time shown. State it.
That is 12:29
